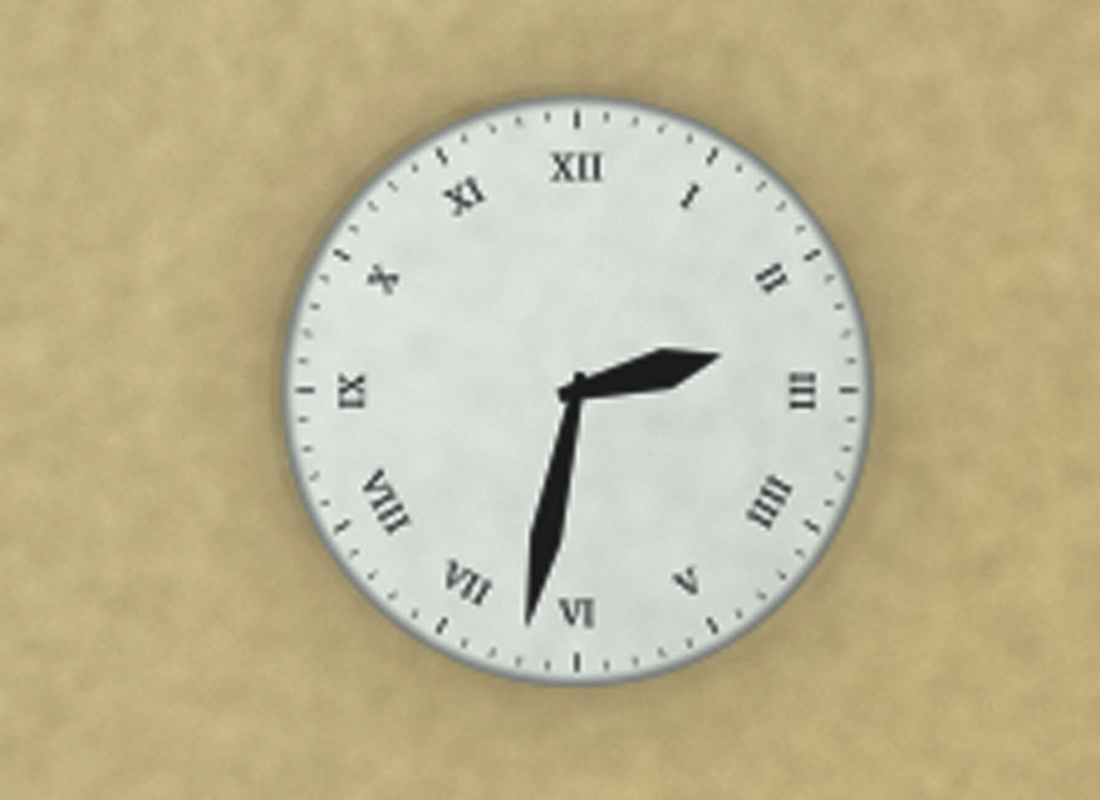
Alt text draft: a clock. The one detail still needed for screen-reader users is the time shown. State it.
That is 2:32
